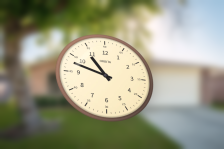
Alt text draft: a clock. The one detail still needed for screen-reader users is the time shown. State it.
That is 10:48
